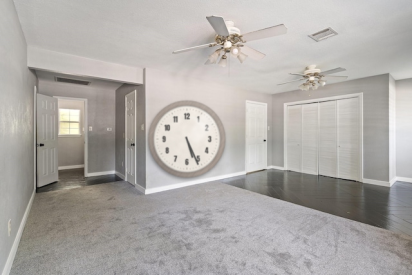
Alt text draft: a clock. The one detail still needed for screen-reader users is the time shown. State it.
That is 5:26
